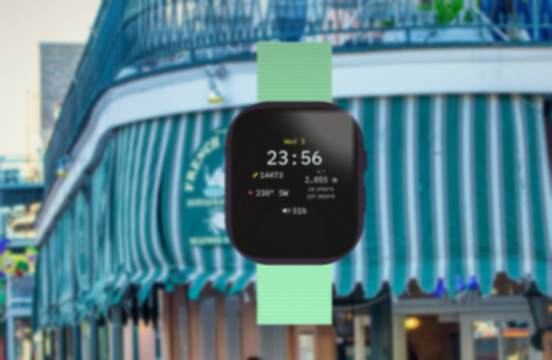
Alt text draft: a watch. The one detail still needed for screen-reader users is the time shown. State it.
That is 23:56
